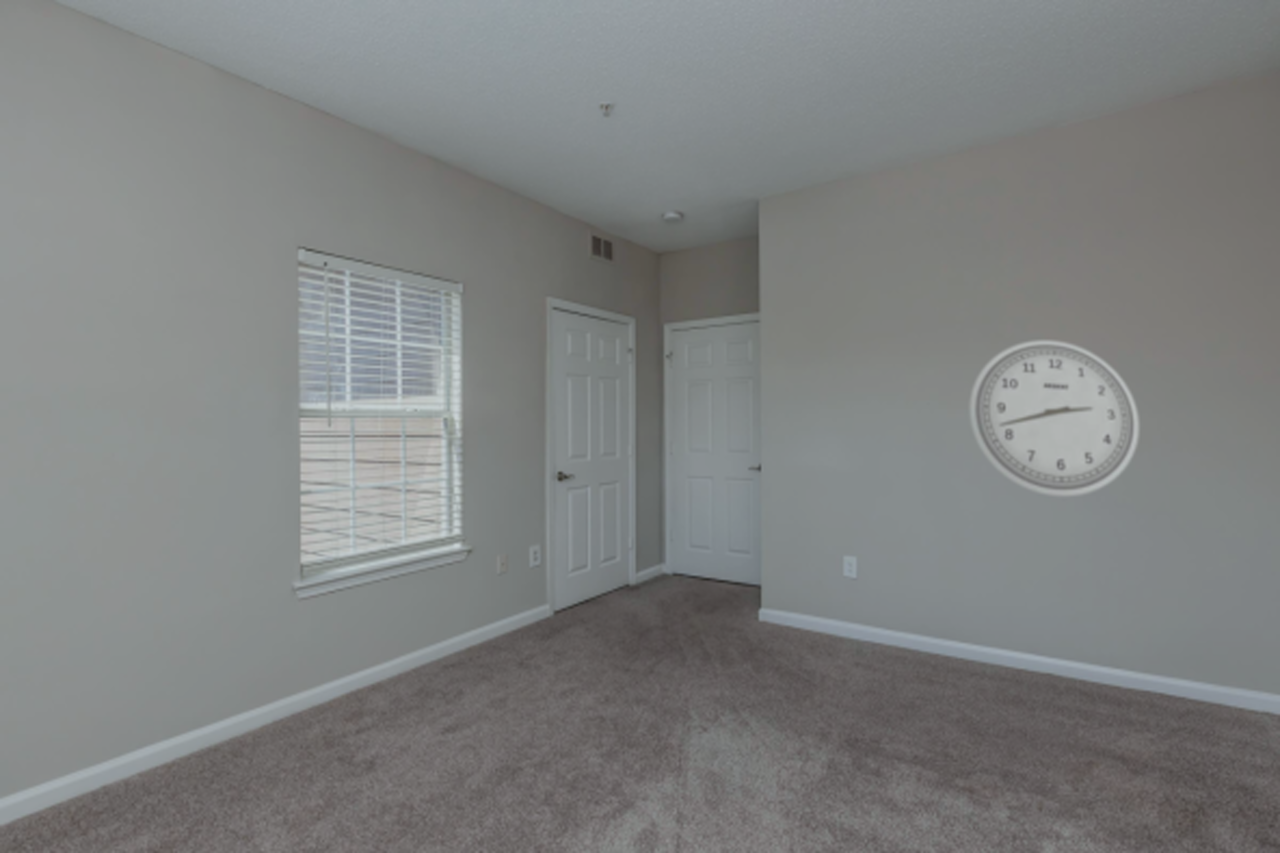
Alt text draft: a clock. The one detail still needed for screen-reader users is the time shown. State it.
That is 2:42
